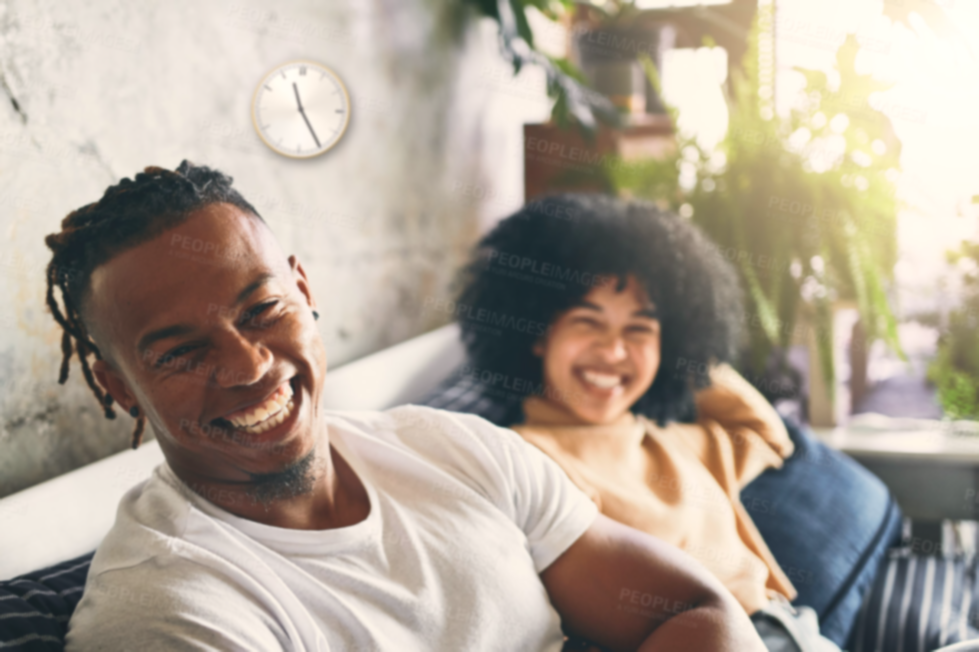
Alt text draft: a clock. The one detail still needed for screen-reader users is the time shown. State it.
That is 11:25
